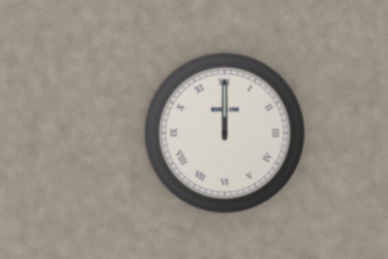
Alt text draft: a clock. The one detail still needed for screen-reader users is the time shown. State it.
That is 12:00
